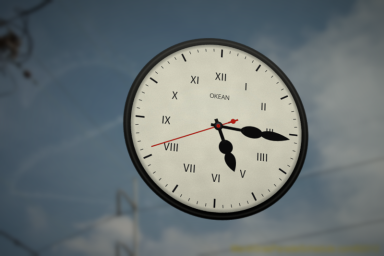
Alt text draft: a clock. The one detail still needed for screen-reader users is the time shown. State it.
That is 5:15:41
